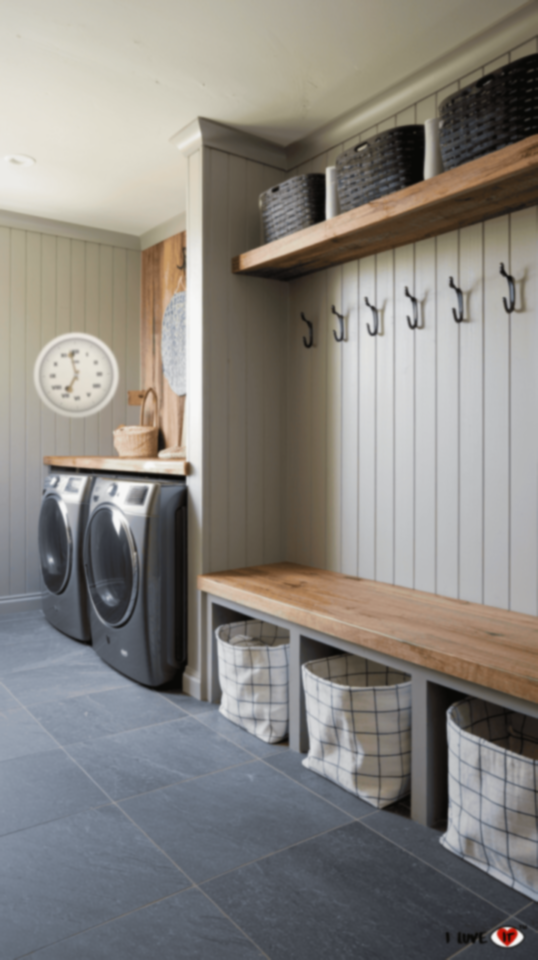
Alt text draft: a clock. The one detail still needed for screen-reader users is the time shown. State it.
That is 6:58
